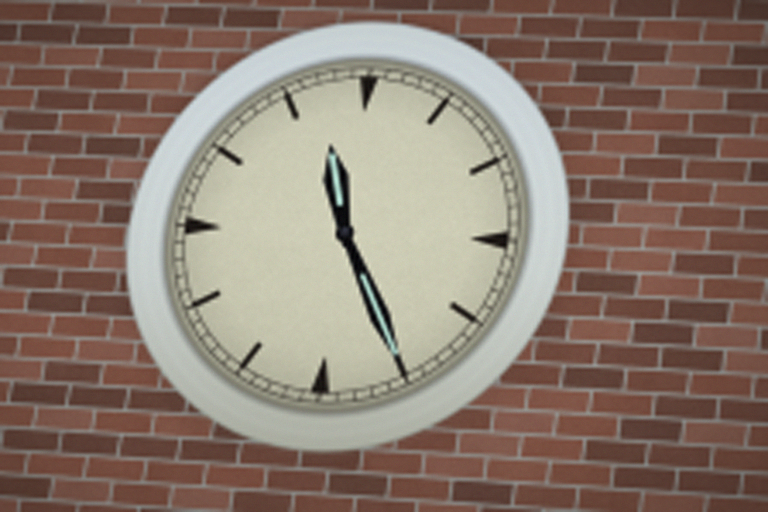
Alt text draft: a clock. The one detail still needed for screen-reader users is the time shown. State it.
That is 11:25
